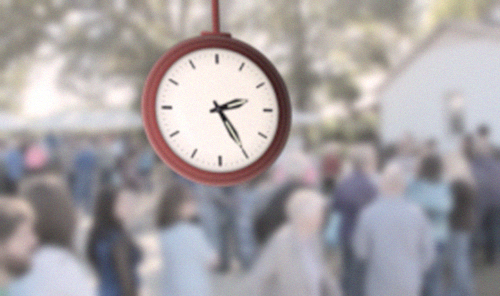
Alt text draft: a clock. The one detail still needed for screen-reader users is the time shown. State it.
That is 2:25
